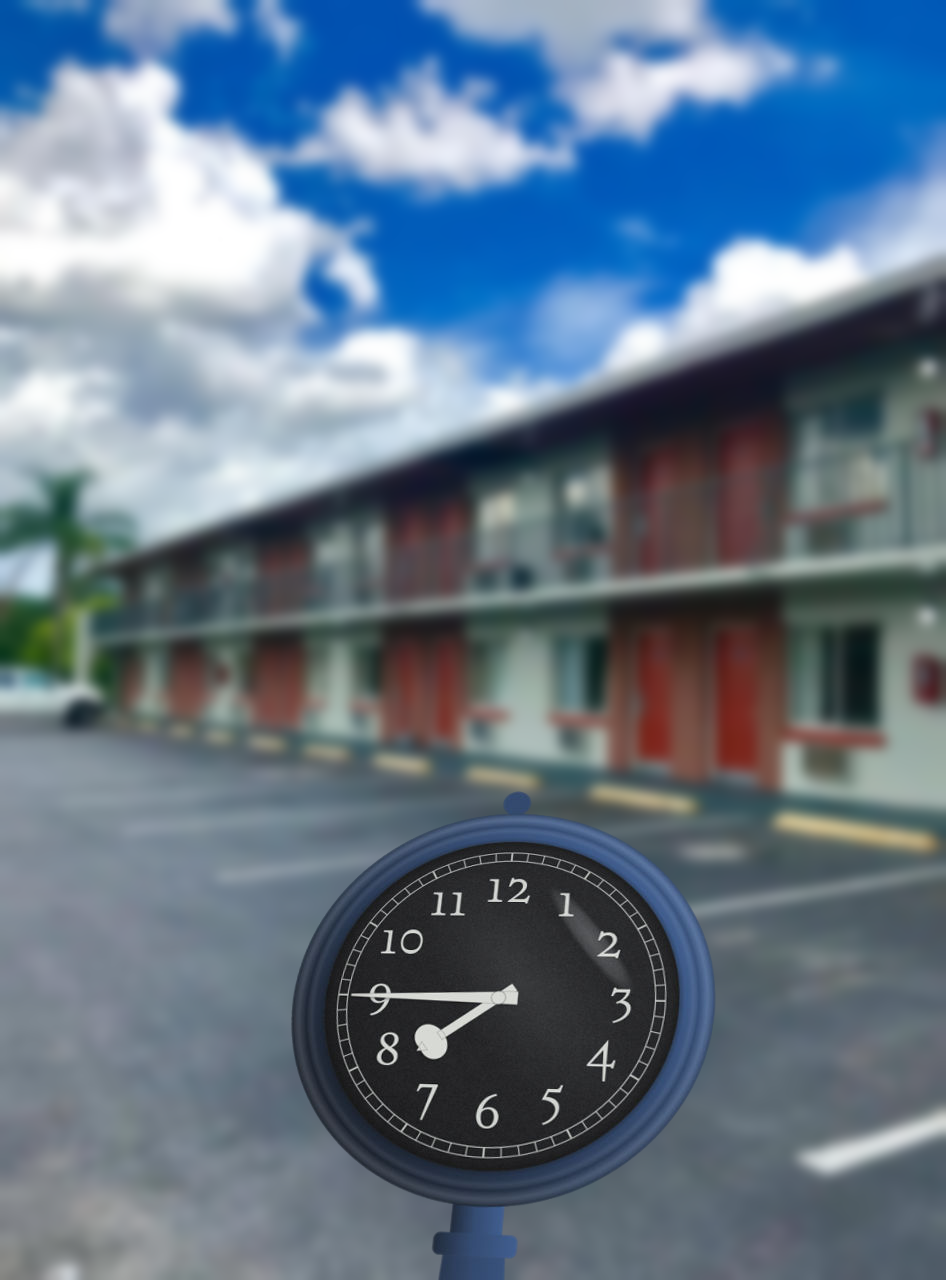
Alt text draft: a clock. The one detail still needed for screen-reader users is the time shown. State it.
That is 7:45
